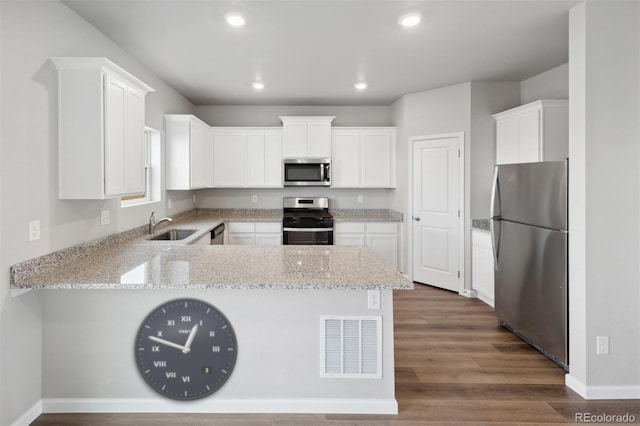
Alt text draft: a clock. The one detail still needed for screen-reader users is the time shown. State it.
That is 12:48
